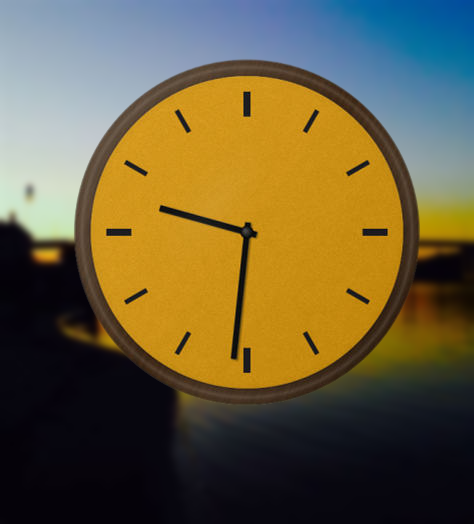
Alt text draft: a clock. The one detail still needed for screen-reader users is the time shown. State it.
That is 9:31
